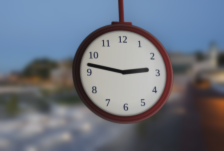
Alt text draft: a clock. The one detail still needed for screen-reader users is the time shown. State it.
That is 2:47
